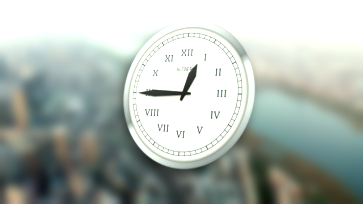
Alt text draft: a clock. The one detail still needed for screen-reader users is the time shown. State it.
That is 12:45
